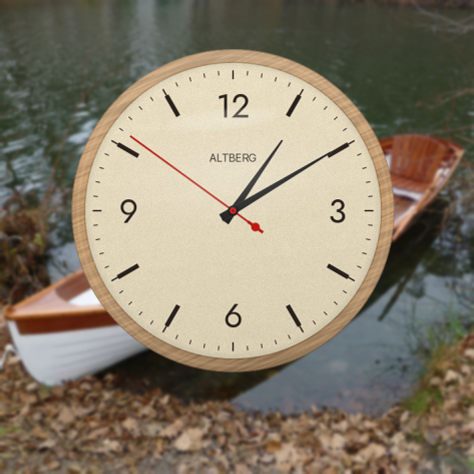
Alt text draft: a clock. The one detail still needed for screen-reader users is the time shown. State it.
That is 1:09:51
